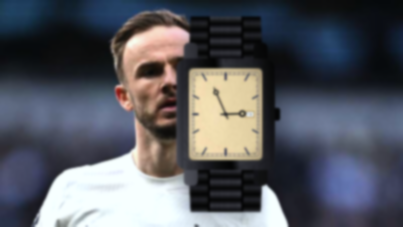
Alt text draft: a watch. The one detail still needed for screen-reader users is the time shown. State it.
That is 2:56
